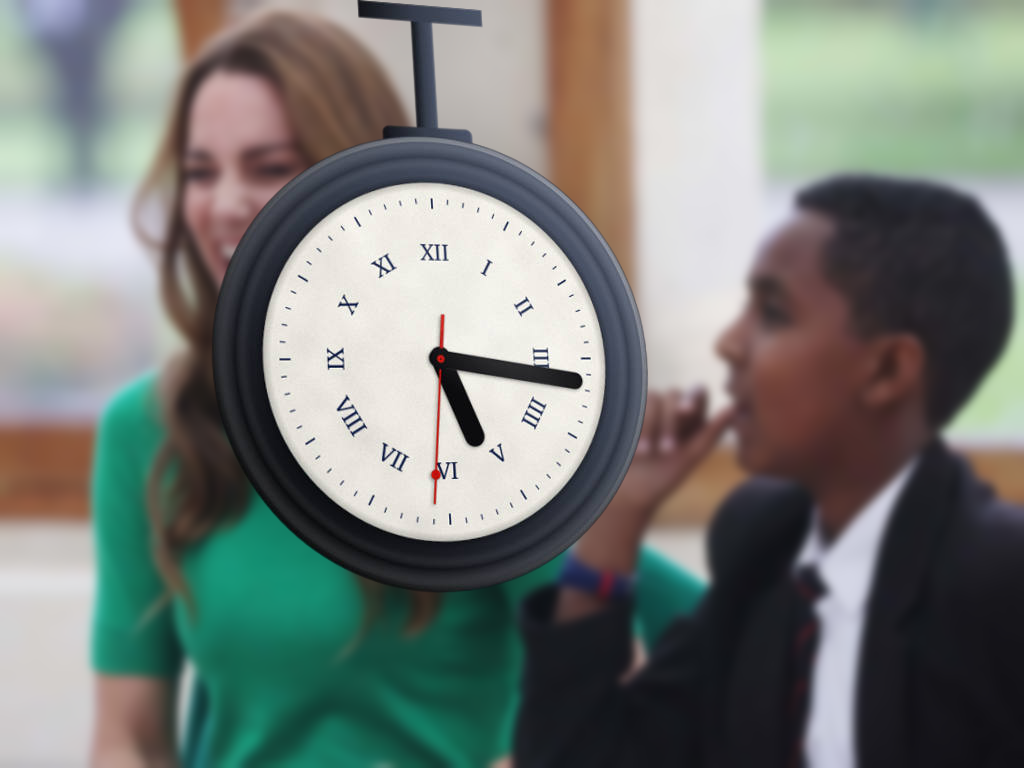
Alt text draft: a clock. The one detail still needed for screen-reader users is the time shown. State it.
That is 5:16:31
